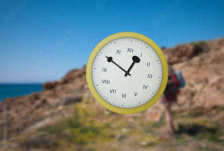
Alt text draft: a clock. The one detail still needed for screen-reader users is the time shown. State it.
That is 12:50
